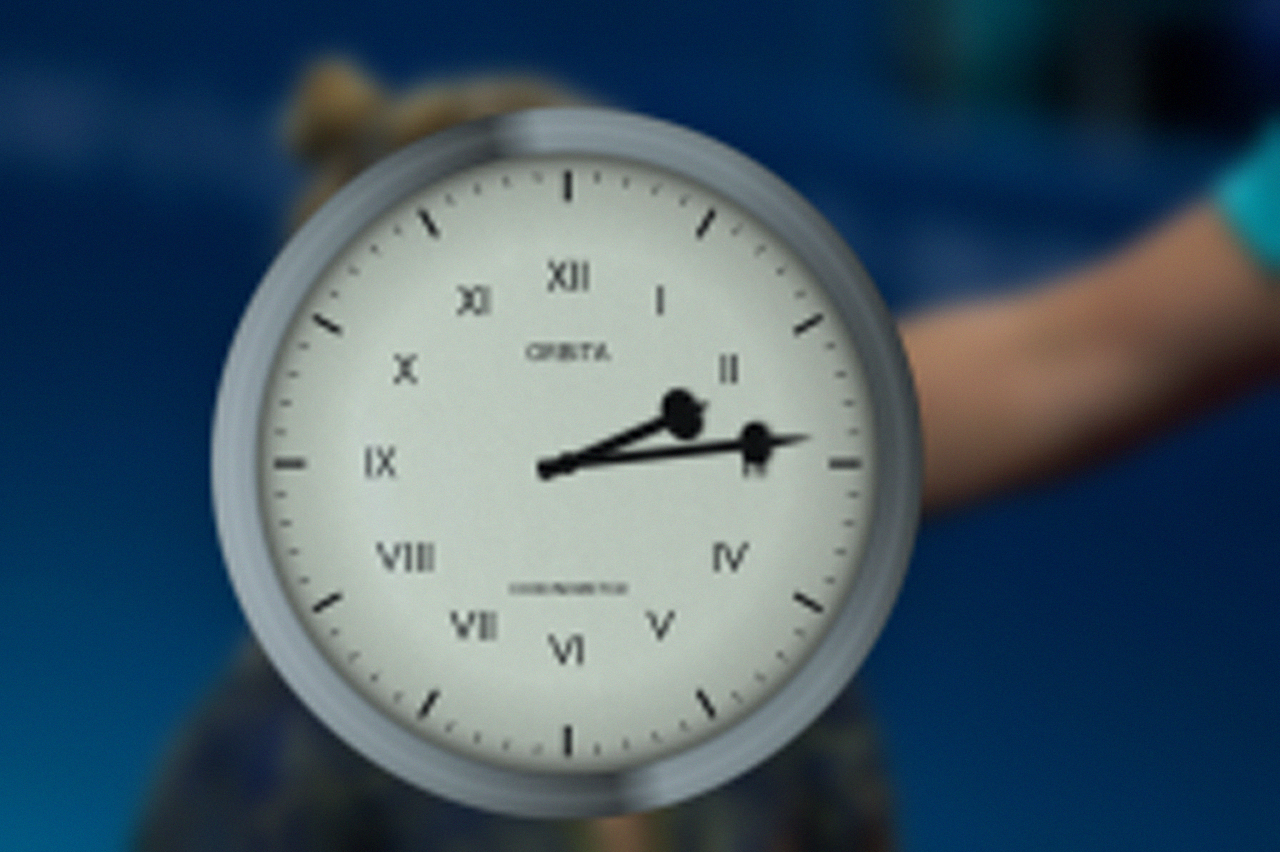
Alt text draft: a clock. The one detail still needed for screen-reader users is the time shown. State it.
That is 2:14
